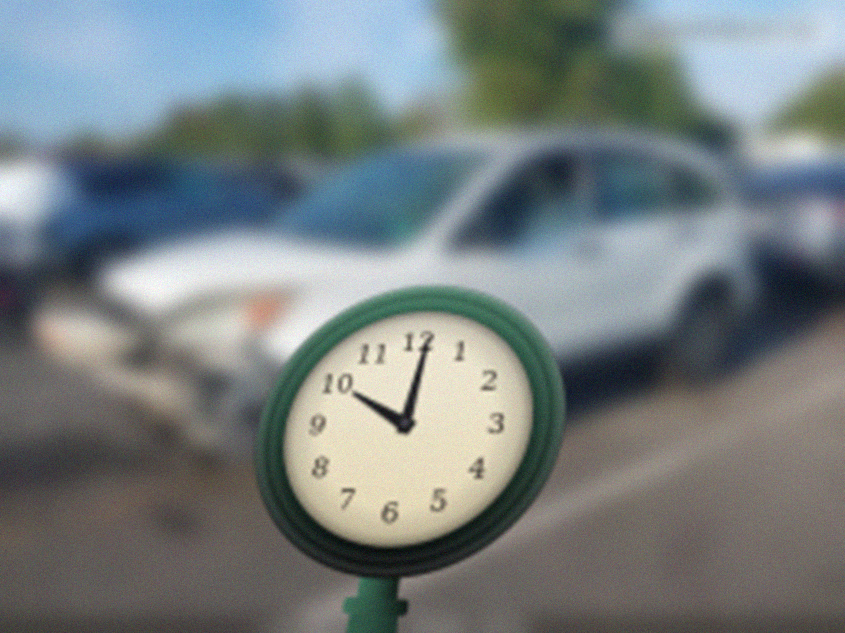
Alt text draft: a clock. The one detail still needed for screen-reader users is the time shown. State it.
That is 10:01
